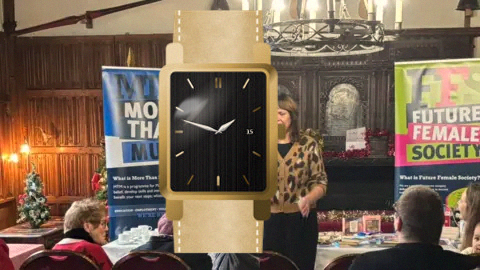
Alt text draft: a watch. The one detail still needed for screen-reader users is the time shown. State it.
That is 1:48
